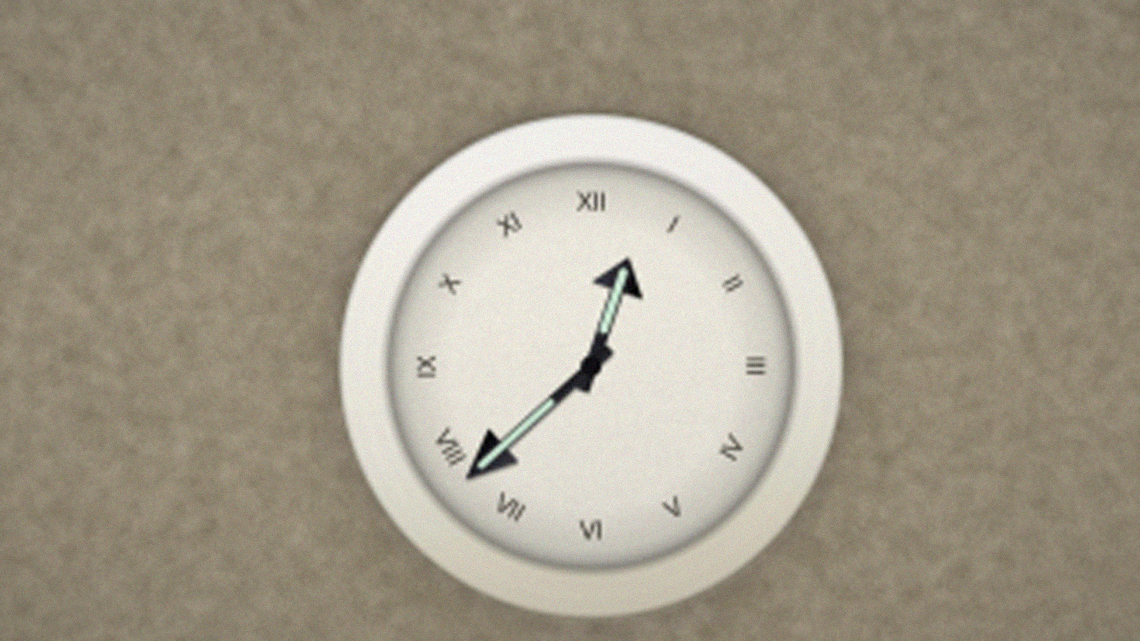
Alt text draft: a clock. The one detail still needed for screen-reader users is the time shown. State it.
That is 12:38
